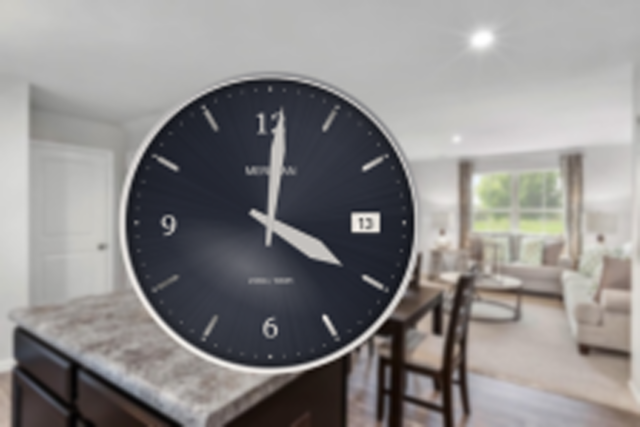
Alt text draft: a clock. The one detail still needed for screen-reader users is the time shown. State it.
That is 4:01
